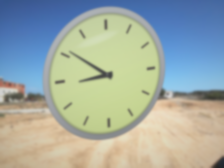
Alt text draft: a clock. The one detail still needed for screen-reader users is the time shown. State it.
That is 8:51
